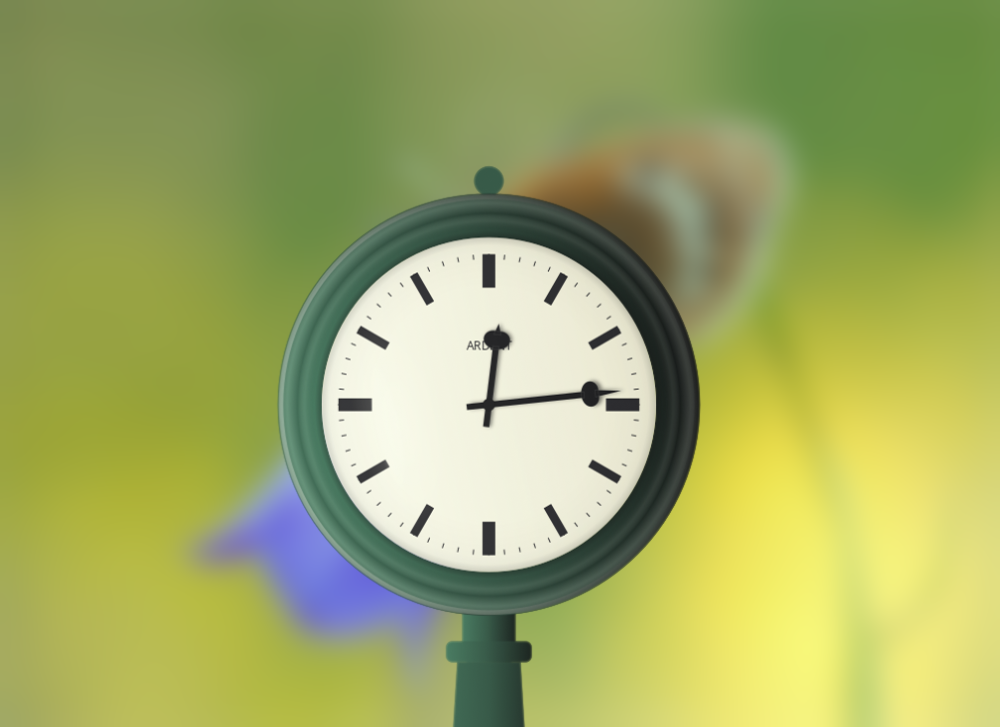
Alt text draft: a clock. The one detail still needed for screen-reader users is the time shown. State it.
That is 12:14
